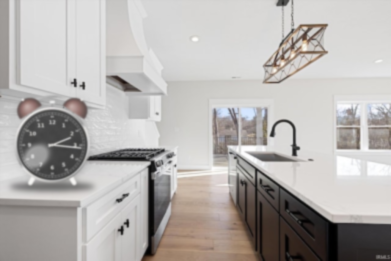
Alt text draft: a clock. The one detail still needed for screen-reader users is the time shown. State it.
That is 2:16
